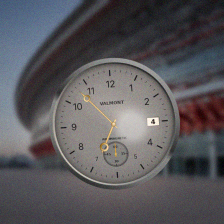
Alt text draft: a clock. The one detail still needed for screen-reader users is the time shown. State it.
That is 6:53
